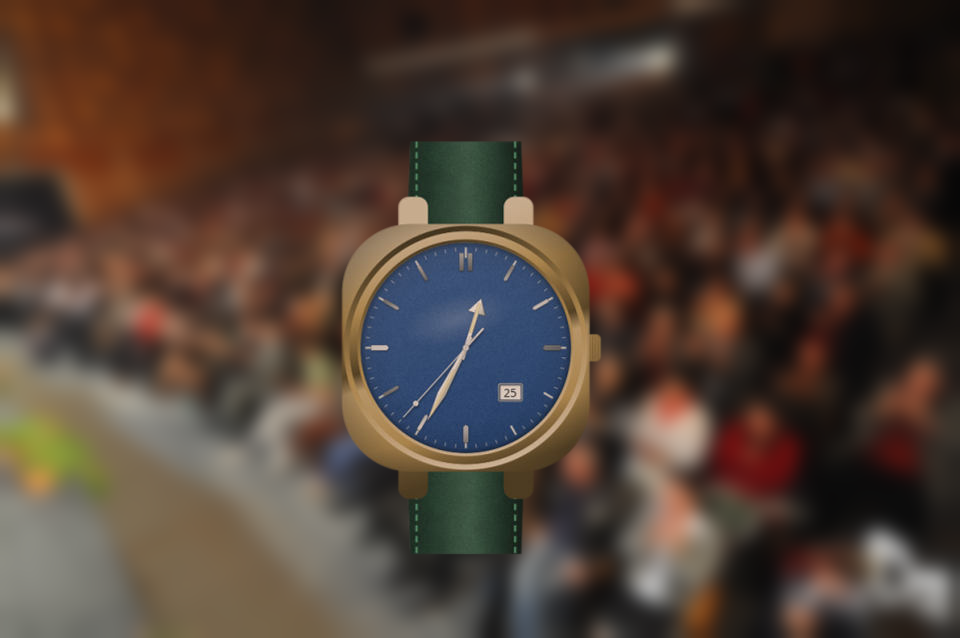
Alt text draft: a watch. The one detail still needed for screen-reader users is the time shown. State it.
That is 12:34:37
